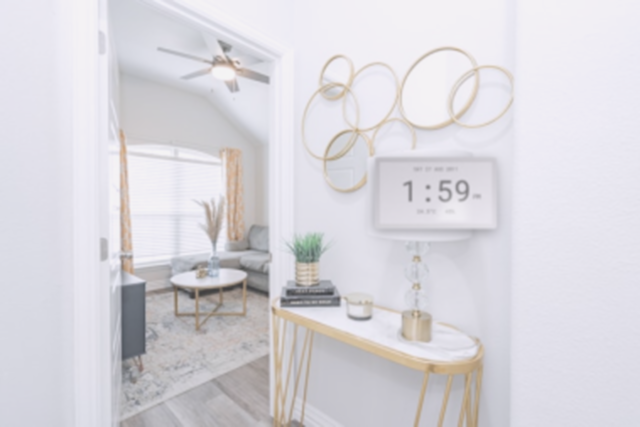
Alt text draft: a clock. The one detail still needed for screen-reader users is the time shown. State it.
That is 1:59
